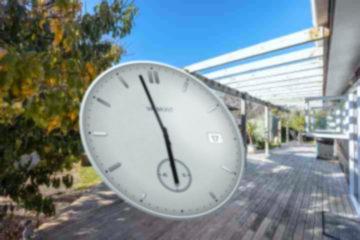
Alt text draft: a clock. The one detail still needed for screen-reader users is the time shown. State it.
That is 5:58
